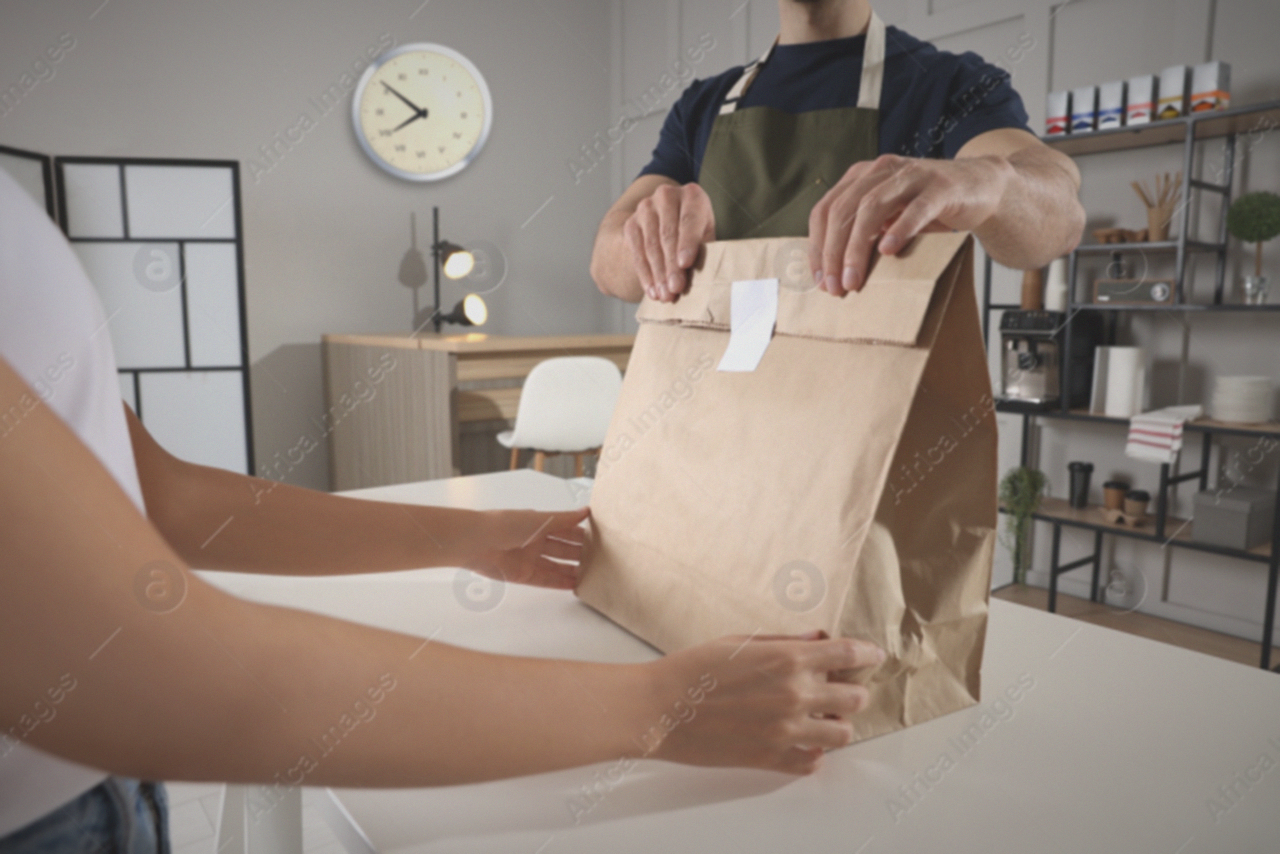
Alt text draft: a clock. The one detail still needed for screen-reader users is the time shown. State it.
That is 7:51
